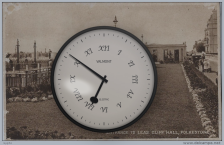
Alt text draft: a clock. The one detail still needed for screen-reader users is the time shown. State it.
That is 6:51
